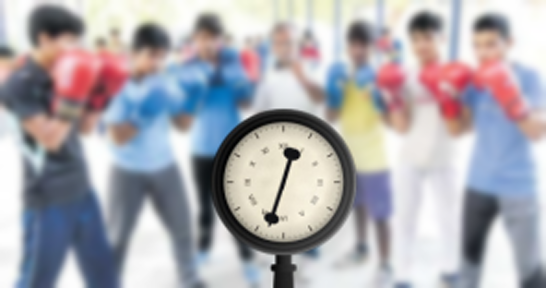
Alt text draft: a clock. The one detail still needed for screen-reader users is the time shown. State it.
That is 12:33
